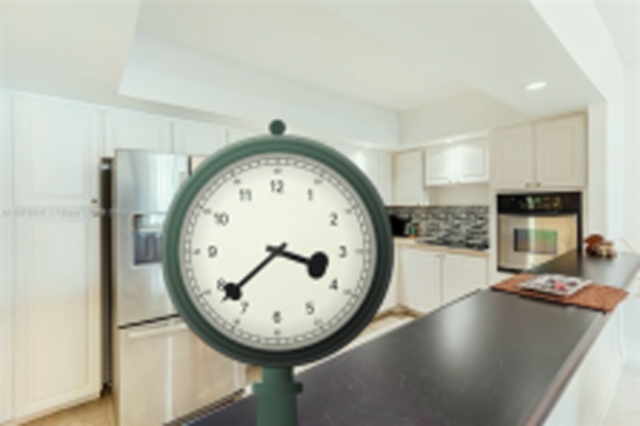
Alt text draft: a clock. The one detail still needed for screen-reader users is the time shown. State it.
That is 3:38
